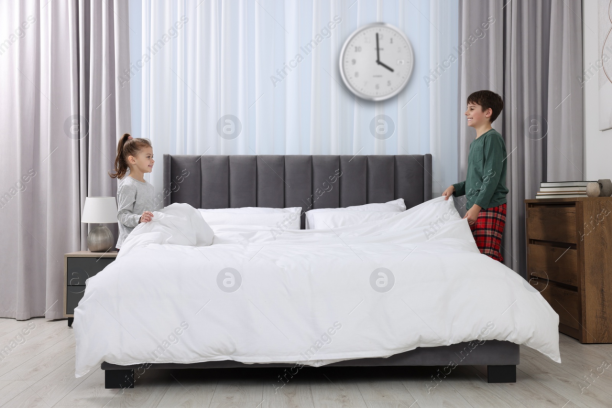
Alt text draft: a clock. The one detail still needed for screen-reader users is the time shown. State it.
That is 3:59
